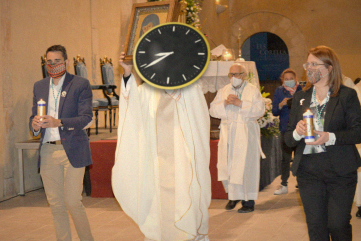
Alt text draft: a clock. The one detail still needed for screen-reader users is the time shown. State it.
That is 8:39
